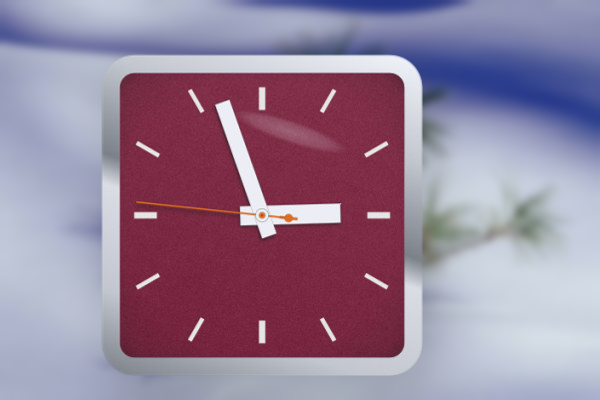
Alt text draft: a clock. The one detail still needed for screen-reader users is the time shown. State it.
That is 2:56:46
